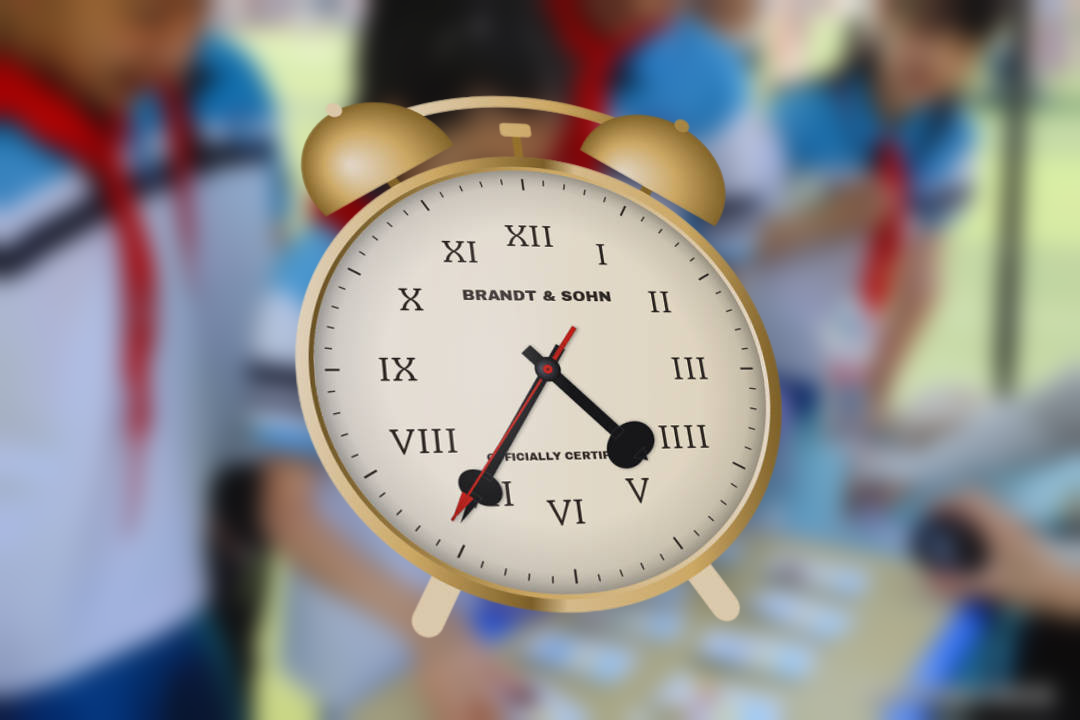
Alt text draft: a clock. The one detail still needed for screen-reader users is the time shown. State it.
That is 4:35:36
